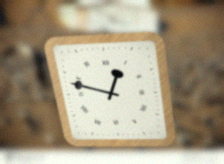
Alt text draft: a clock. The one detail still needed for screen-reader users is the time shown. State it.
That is 12:48
